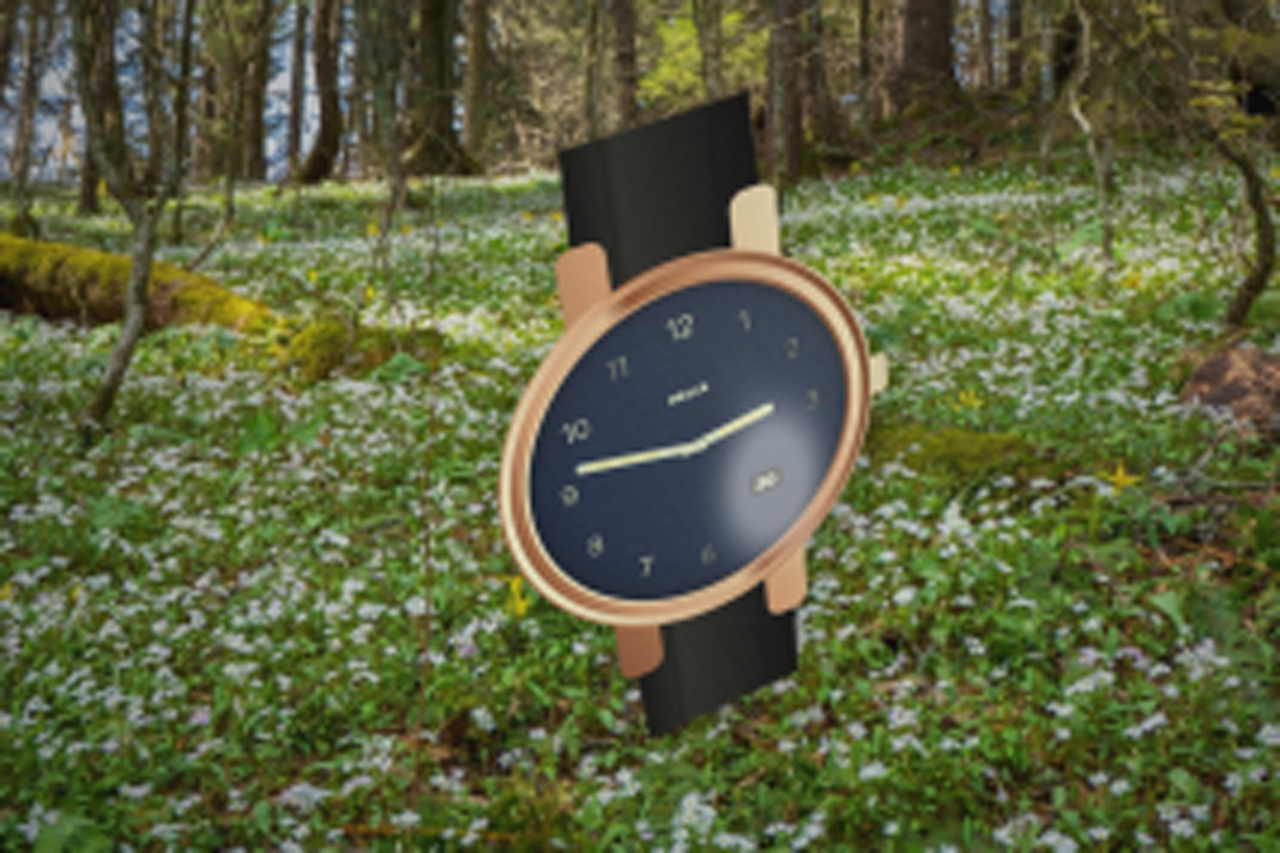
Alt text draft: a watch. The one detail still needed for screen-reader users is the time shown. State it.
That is 2:47
